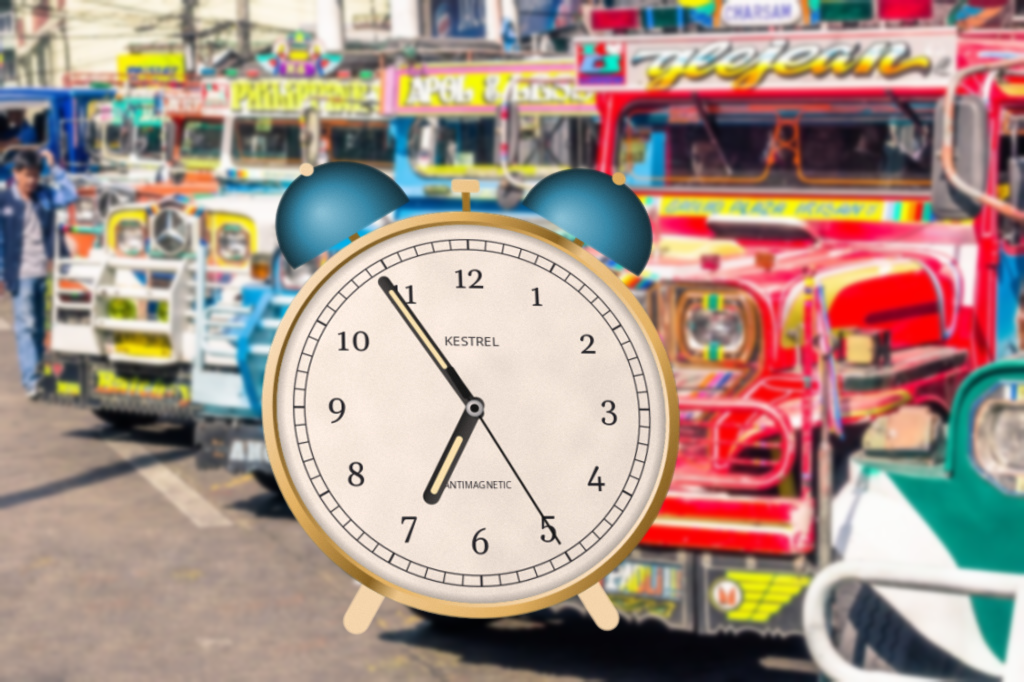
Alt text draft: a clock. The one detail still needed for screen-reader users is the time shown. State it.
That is 6:54:25
